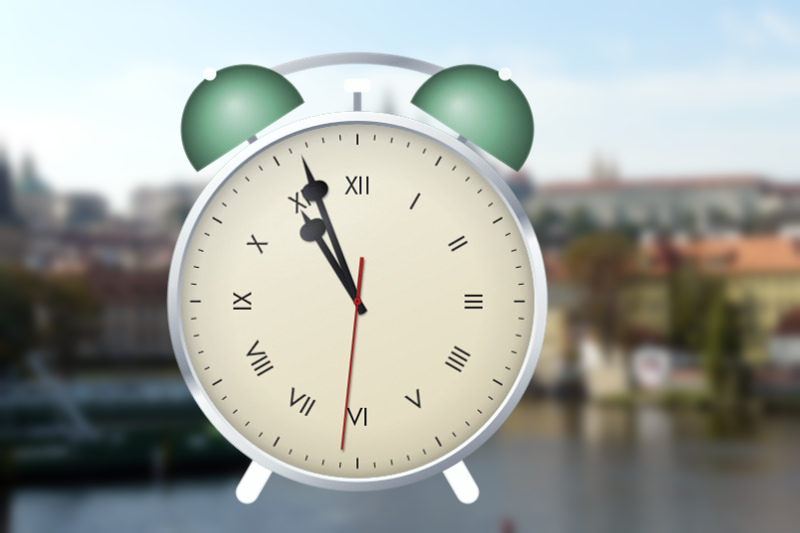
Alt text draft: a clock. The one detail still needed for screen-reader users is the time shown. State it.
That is 10:56:31
